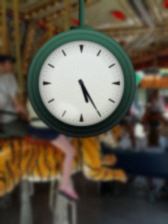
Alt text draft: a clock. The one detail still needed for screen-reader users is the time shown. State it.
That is 5:25
